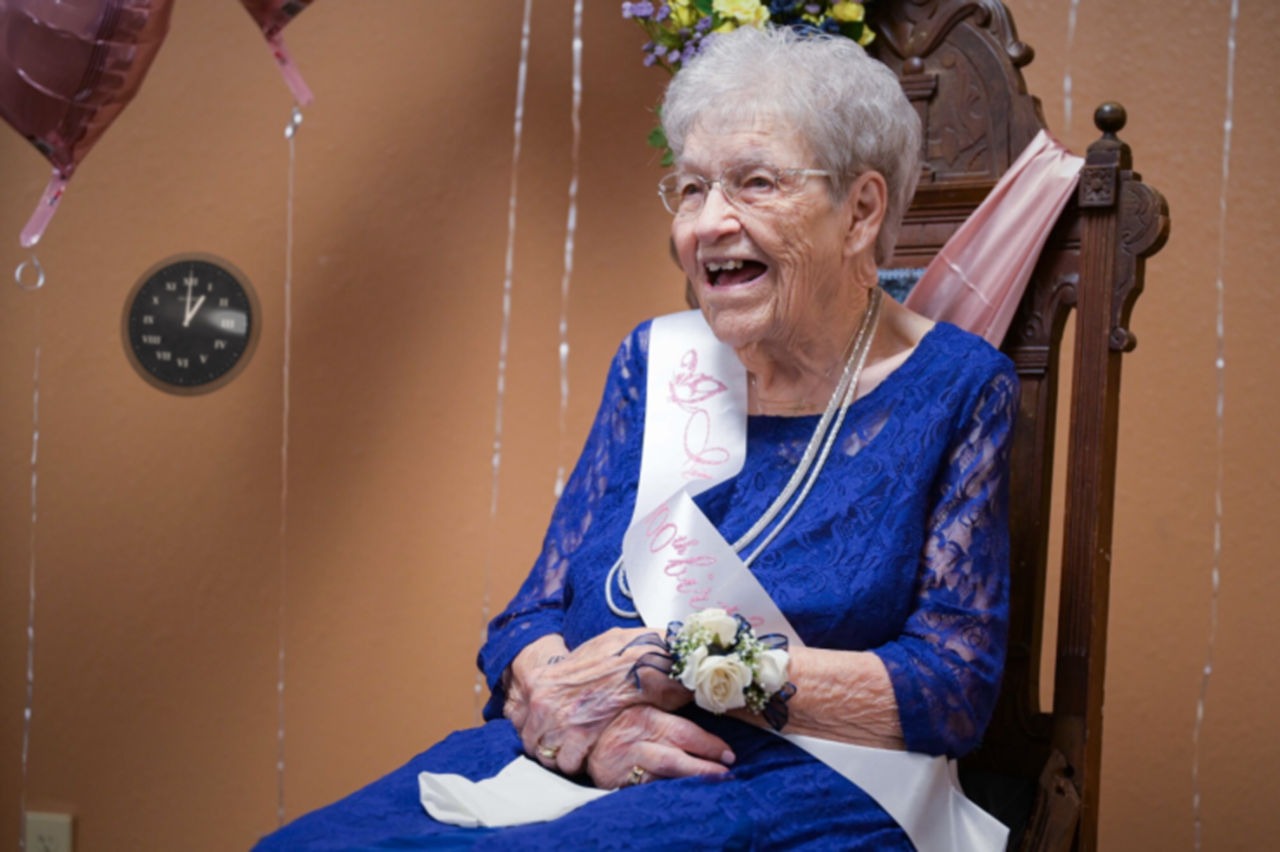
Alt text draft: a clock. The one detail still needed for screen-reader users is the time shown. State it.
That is 1:00
